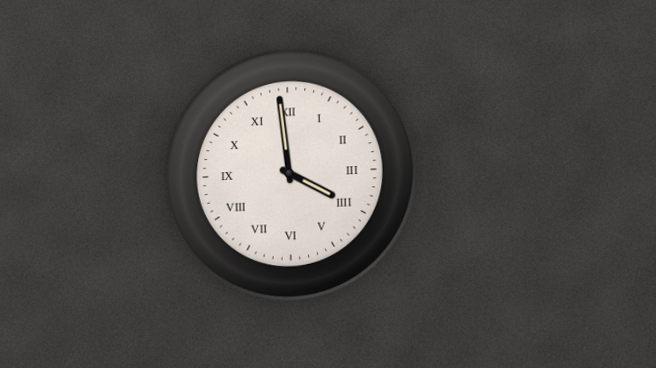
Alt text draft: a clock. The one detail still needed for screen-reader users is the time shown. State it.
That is 3:59
